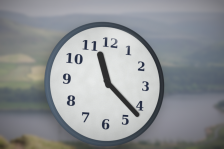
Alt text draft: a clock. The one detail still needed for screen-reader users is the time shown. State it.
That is 11:22
